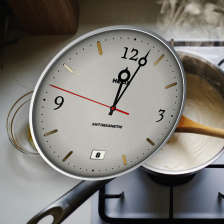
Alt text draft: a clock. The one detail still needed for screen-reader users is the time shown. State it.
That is 12:02:47
